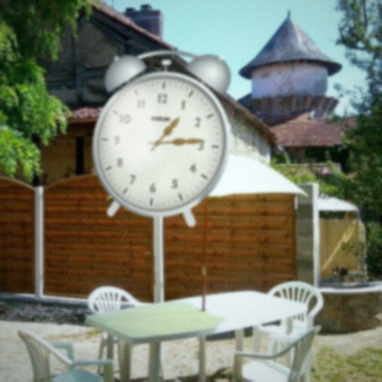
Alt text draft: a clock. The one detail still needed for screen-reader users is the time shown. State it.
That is 1:14
